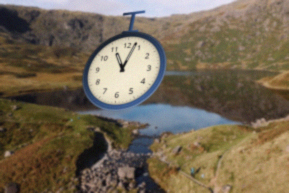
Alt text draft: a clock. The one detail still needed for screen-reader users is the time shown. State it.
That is 11:03
